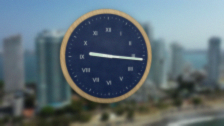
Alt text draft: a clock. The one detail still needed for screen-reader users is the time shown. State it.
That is 9:16
